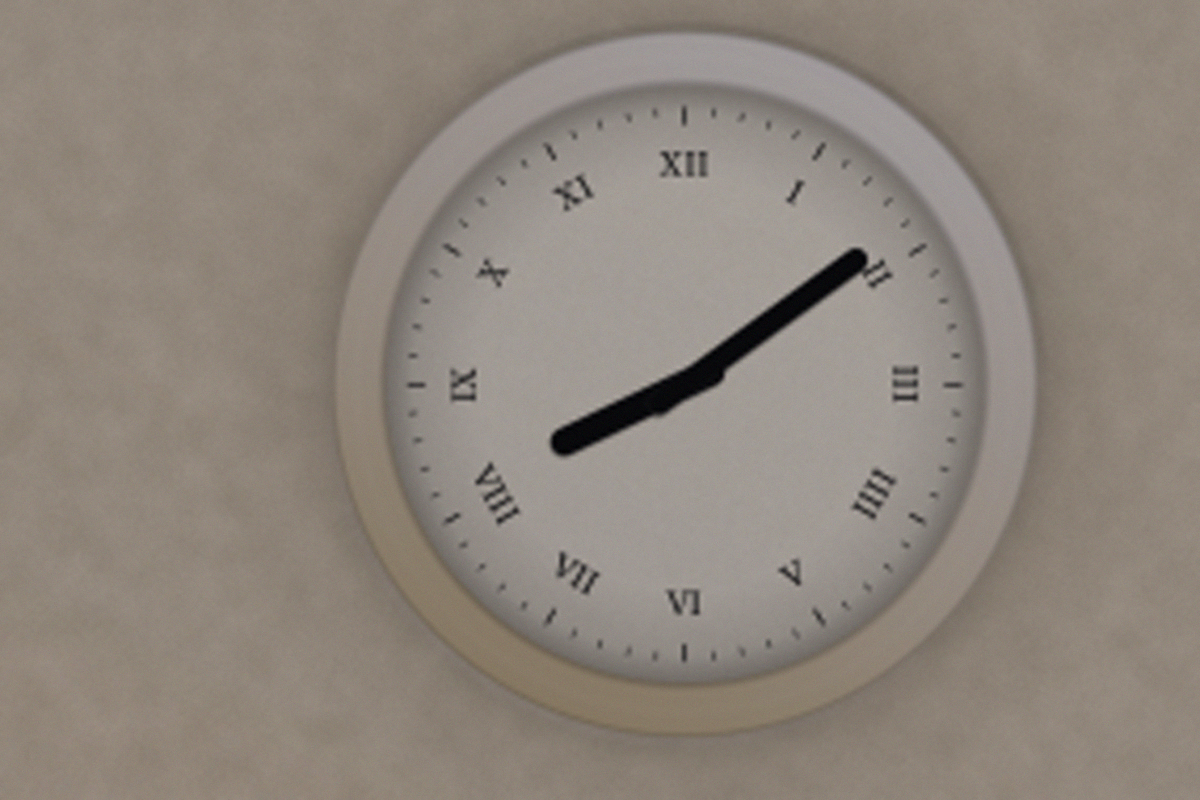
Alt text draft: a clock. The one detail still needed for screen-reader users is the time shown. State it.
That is 8:09
